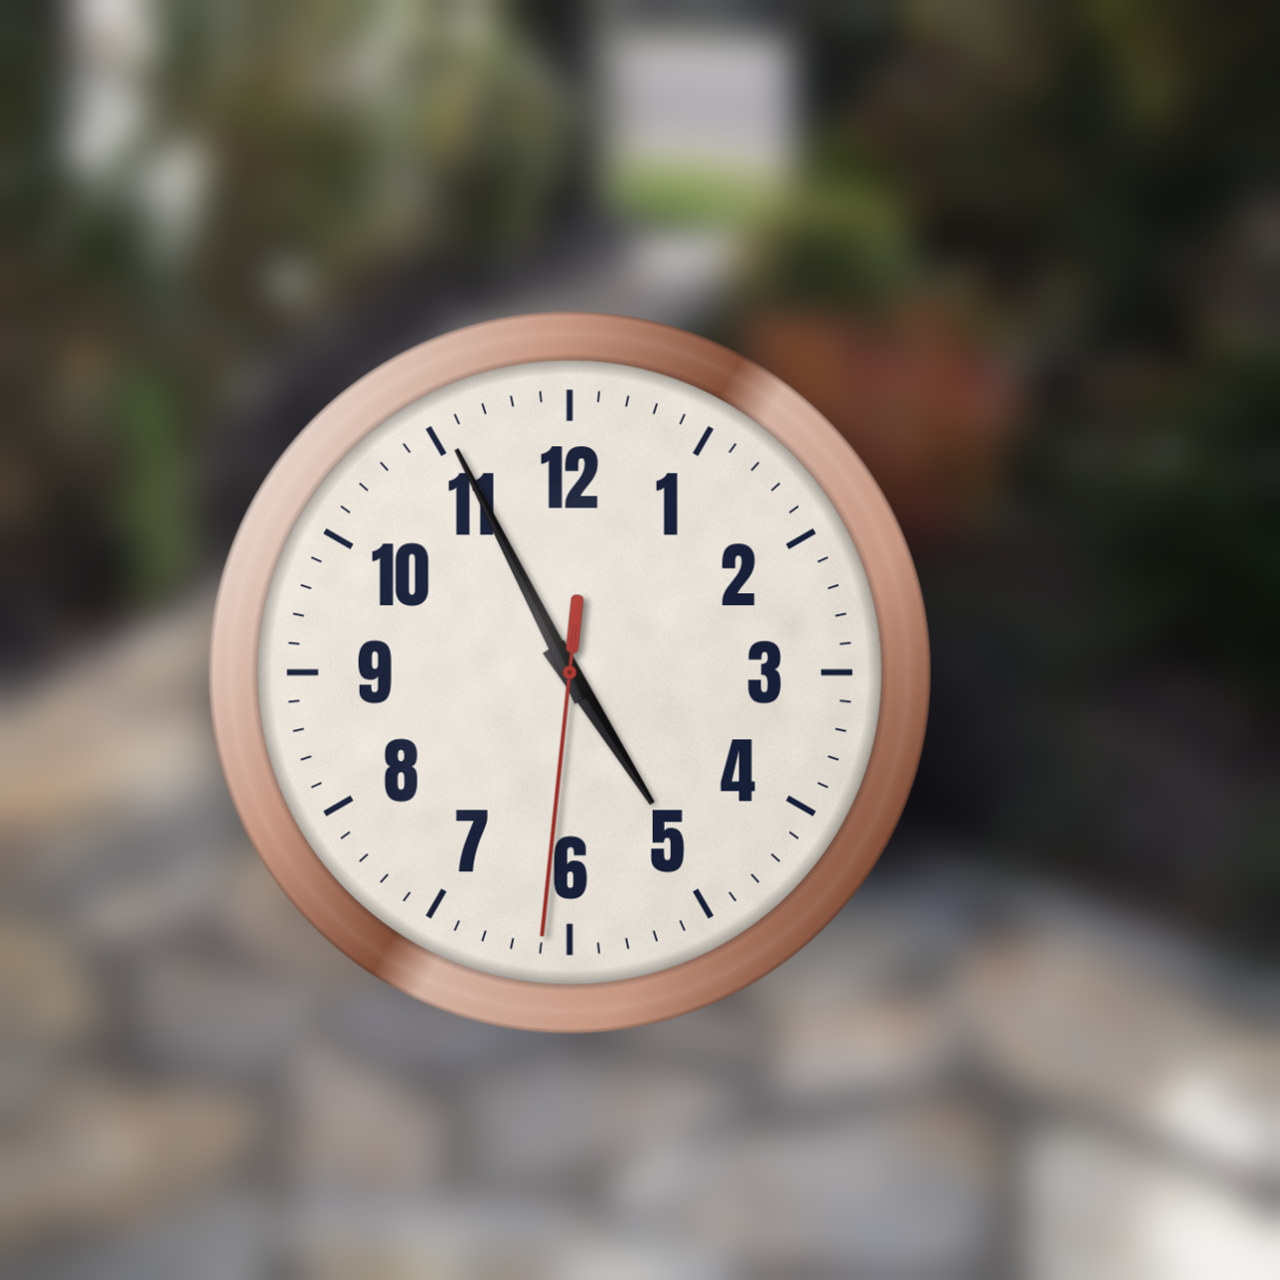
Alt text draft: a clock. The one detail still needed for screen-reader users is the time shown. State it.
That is 4:55:31
